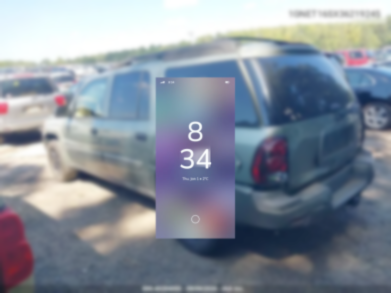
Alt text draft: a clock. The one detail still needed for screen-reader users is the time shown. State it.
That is 8:34
